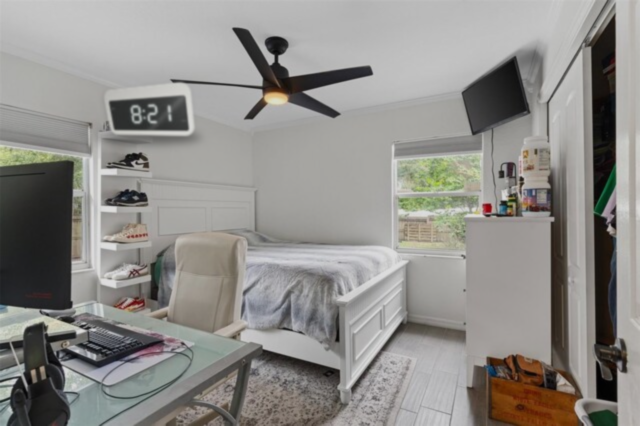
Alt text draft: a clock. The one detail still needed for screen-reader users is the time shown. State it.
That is 8:21
